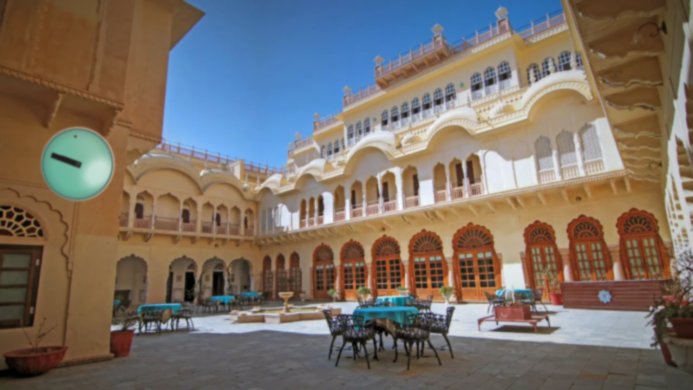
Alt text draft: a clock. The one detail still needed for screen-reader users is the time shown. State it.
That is 9:49
